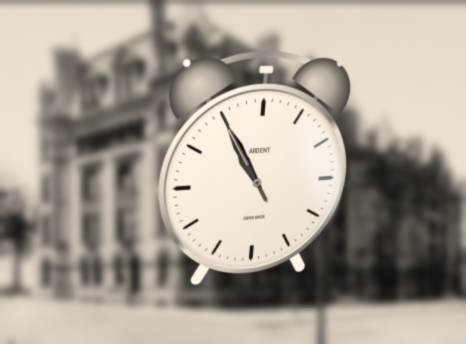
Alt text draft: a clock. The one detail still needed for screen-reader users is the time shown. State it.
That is 10:54:55
